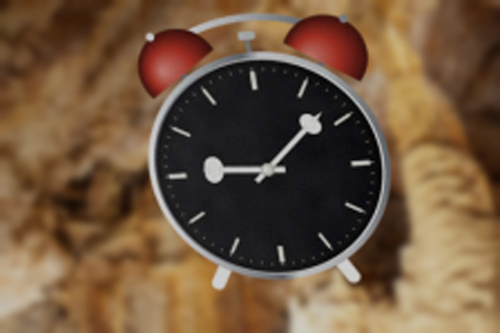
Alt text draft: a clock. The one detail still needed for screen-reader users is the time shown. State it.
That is 9:08
